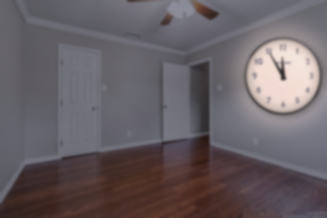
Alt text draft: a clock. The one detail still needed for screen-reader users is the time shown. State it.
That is 11:55
